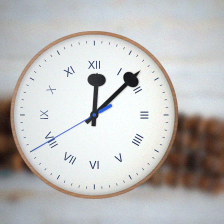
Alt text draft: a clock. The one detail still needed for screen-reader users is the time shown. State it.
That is 12:07:40
